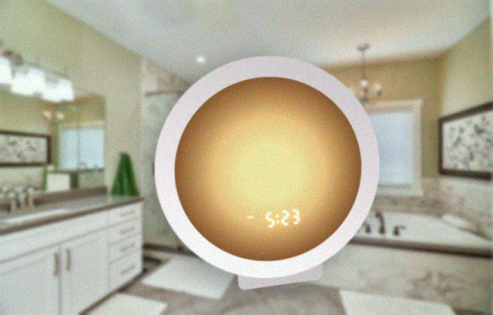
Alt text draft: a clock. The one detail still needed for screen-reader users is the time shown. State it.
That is 5:23
